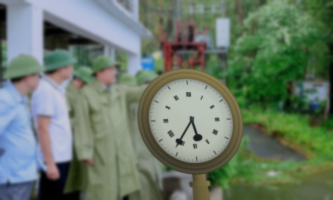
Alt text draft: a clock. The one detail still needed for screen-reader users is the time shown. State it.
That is 5:36
